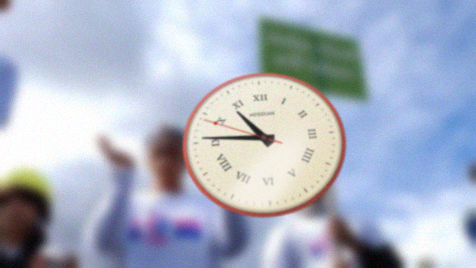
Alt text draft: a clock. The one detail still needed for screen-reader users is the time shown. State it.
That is 10:45:49
